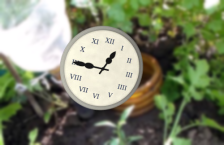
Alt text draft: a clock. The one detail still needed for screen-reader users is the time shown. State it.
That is 12:45
